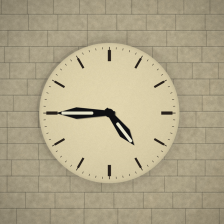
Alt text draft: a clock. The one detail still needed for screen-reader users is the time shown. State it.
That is 4:45
